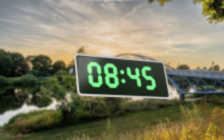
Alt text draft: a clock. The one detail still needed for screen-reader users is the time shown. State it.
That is 8:45
